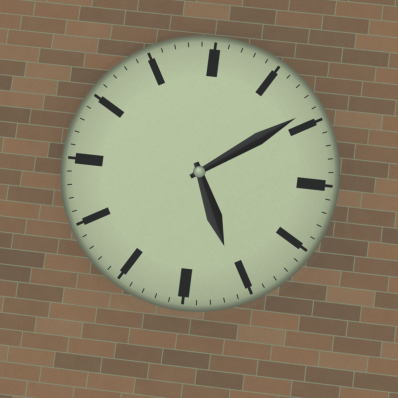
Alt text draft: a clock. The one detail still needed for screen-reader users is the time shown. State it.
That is 5:09
